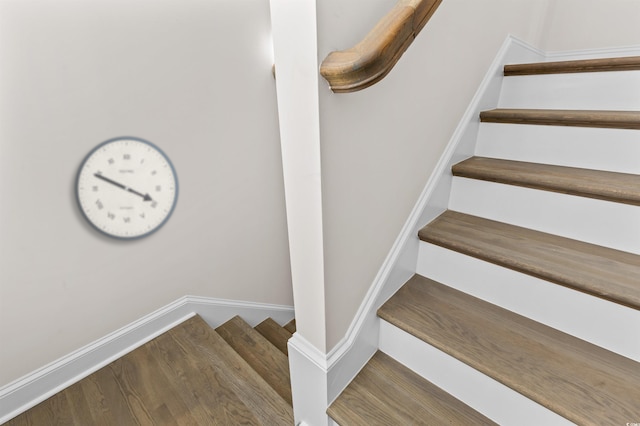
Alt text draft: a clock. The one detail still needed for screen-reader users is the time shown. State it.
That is 3:49
